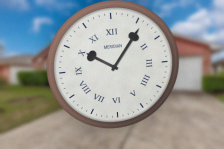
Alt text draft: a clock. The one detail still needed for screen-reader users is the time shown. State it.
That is 10:06
